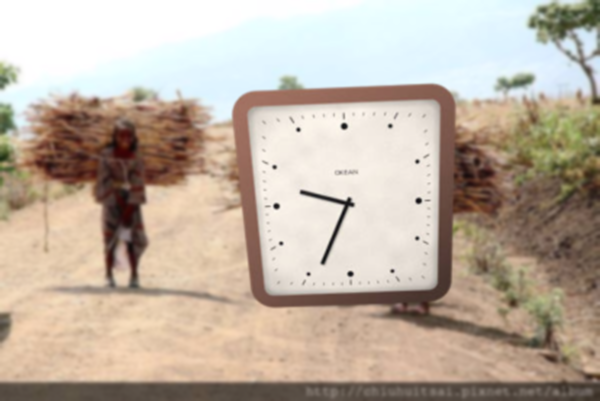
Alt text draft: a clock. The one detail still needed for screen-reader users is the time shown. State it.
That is 9:34
